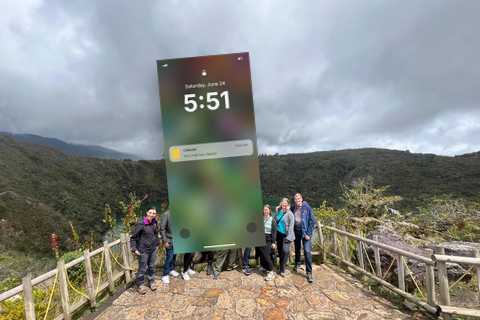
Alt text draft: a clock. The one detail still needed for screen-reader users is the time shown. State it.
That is 5:51
